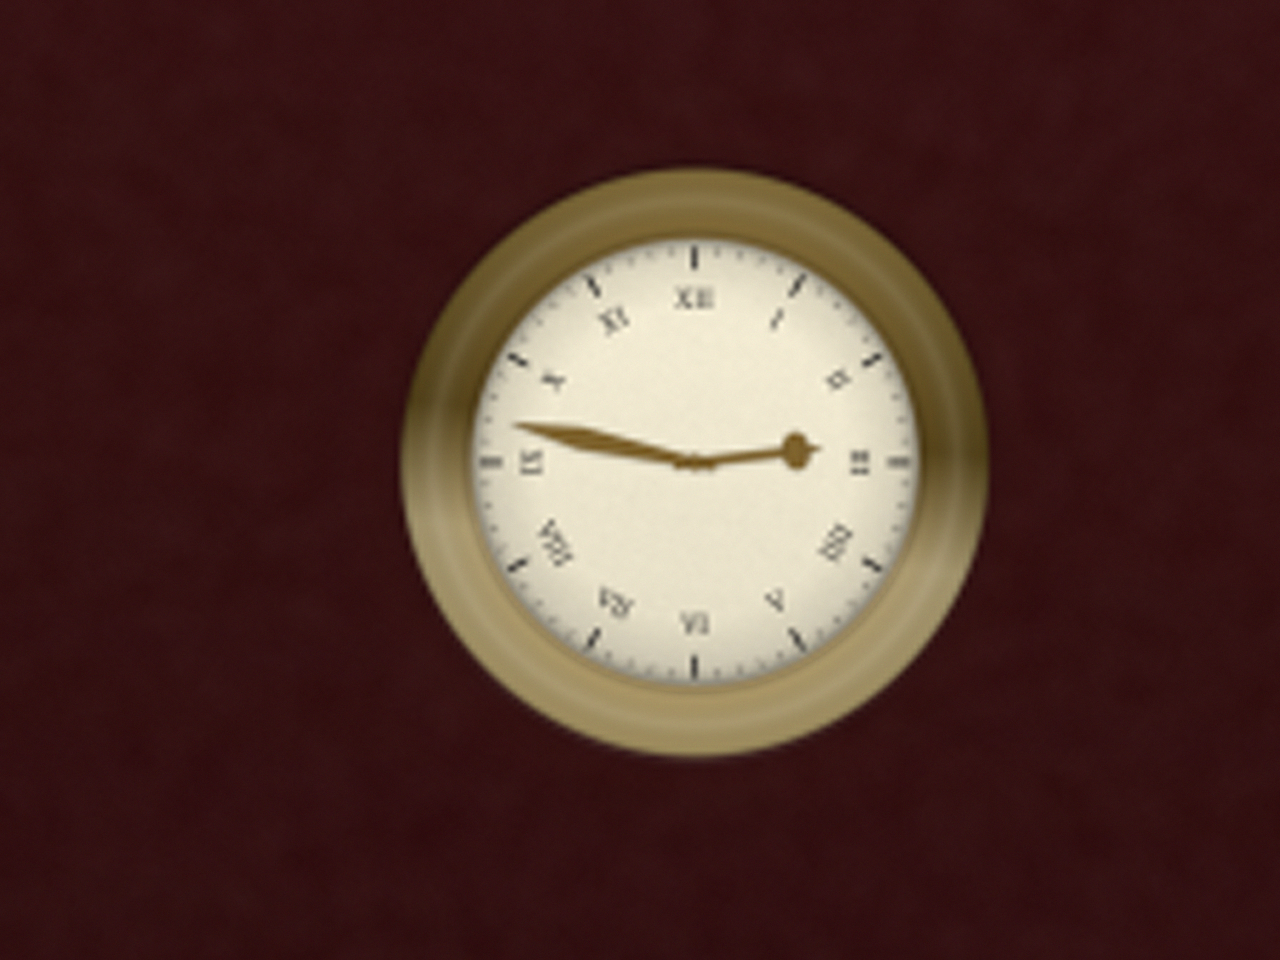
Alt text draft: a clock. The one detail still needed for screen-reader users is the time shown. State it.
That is 2:47
